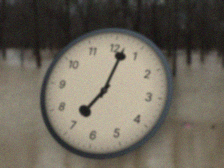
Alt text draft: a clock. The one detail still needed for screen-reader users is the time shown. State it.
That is 7:02
